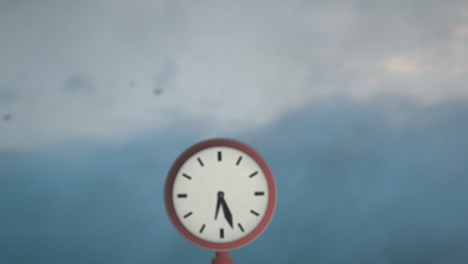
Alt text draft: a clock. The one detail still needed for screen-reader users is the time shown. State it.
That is 6:27
